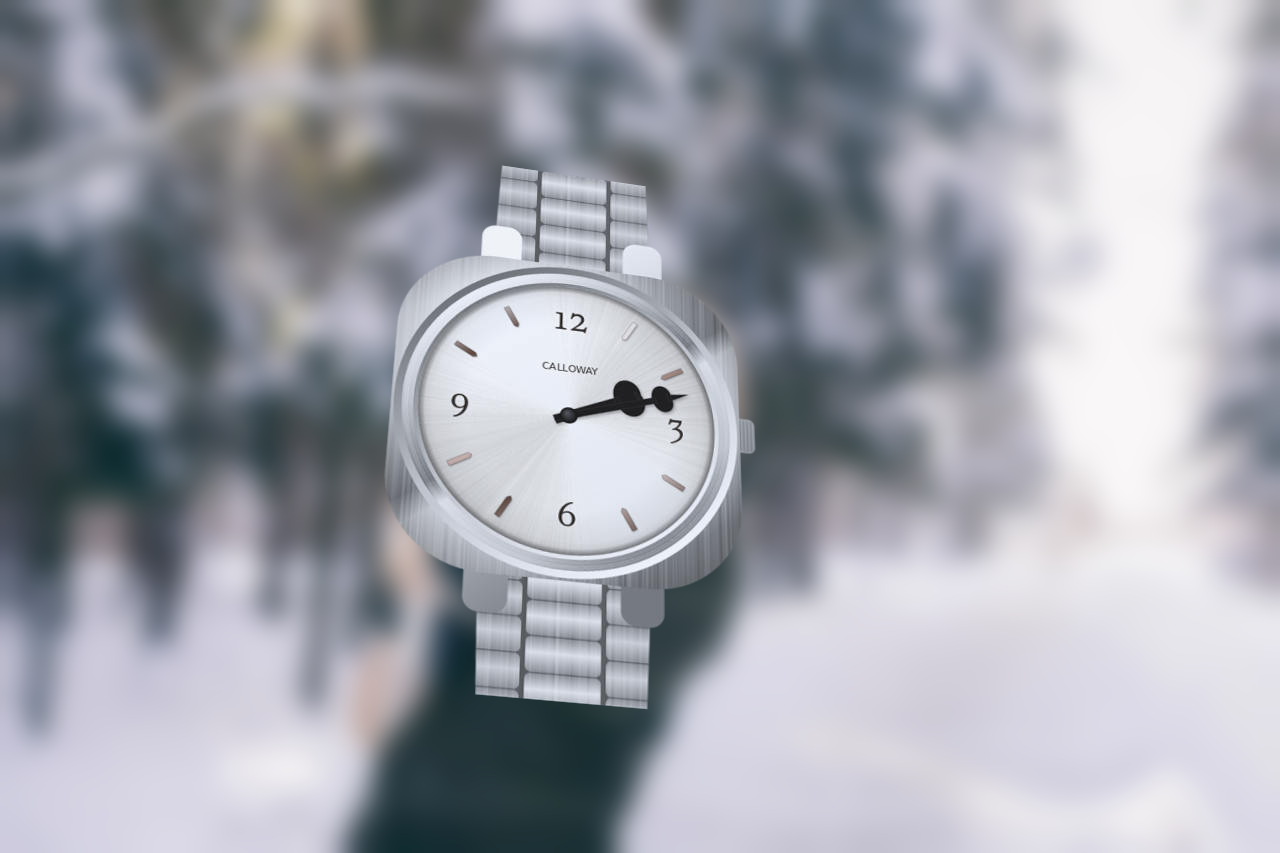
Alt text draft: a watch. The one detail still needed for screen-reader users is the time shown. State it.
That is 2:12
